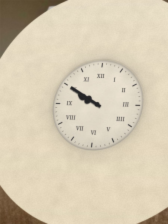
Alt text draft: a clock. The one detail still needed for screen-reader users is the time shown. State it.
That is 9:50
